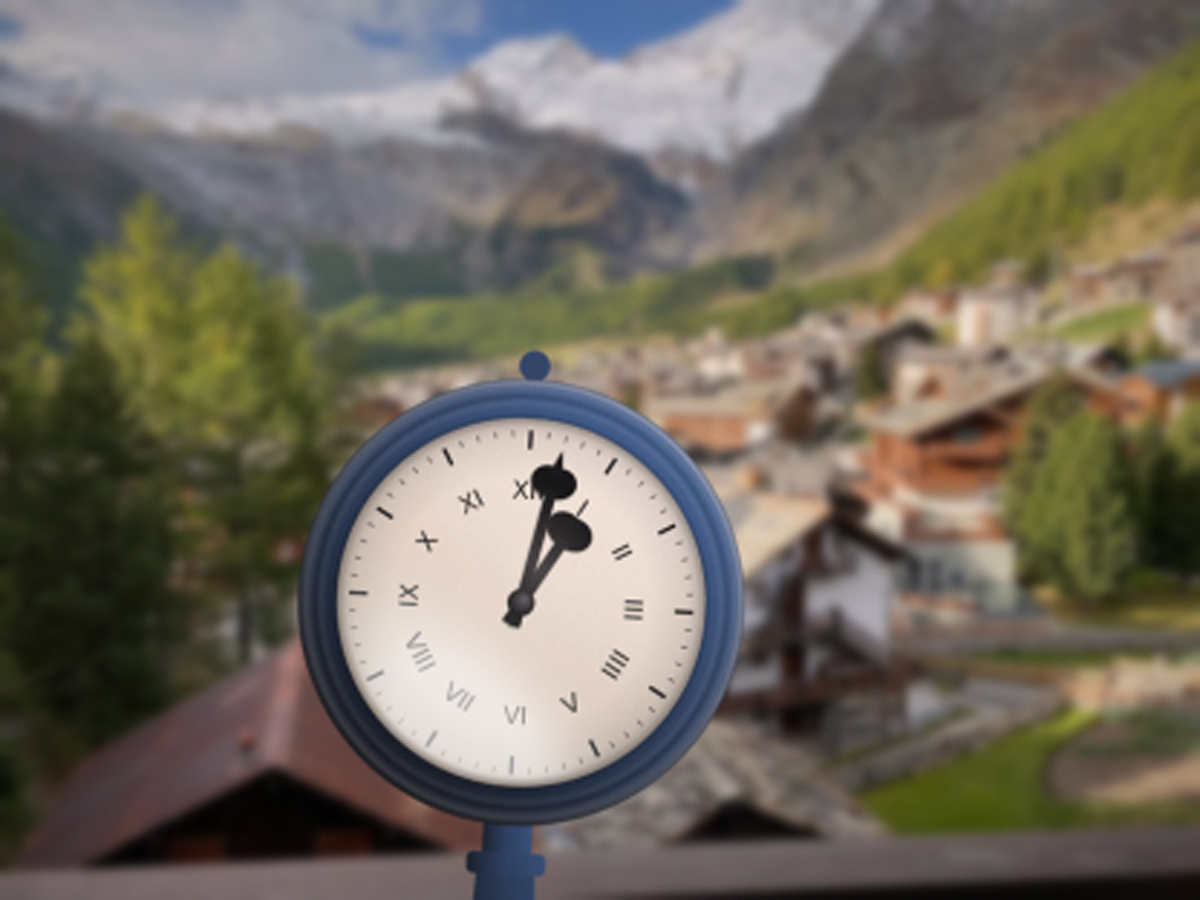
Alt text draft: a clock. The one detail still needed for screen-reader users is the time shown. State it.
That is 1:02
